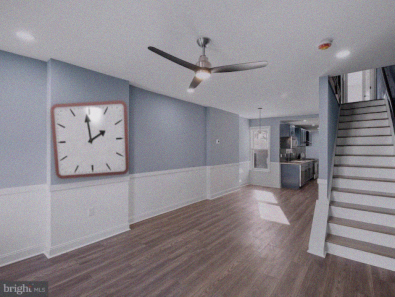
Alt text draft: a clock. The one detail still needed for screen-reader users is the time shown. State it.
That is 1:59
